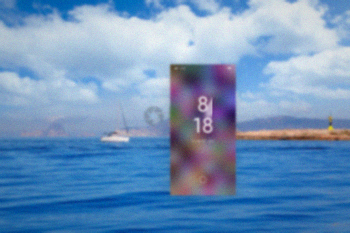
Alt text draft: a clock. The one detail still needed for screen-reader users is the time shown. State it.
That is 8:18
